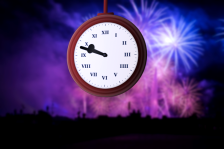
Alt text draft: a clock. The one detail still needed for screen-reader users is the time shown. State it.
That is 9:48
